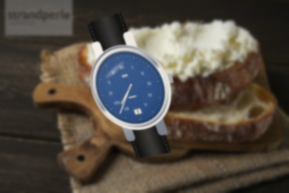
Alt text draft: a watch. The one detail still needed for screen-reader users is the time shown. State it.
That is 7:37
